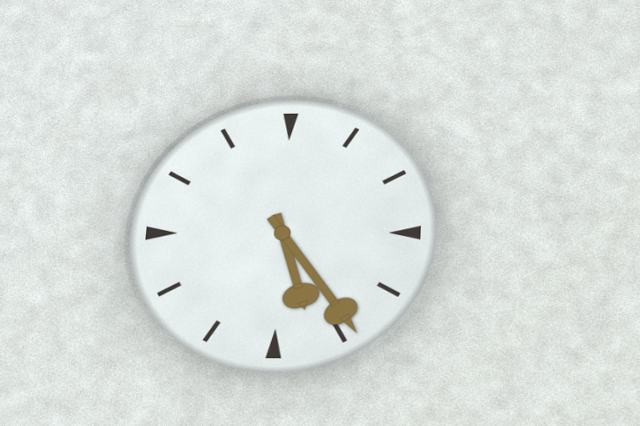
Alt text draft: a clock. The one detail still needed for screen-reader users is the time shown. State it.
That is 5:24
